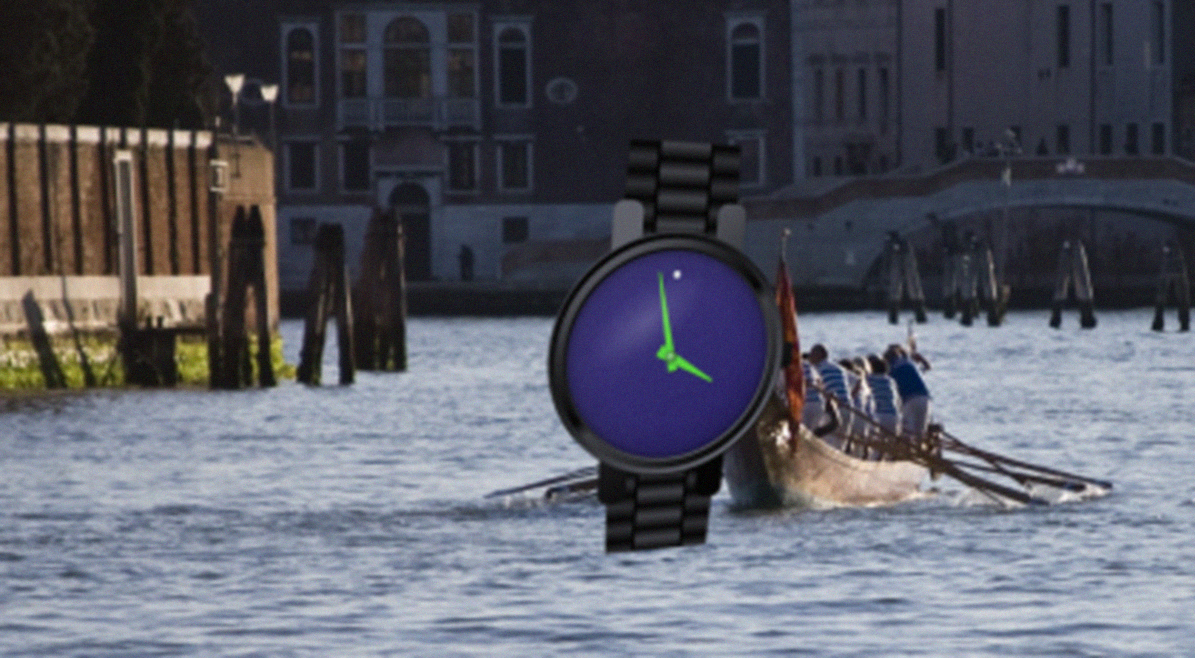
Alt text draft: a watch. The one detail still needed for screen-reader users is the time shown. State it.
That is 3:58
